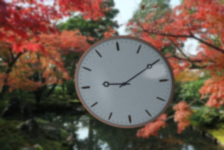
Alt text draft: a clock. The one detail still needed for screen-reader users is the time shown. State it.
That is 9:10
